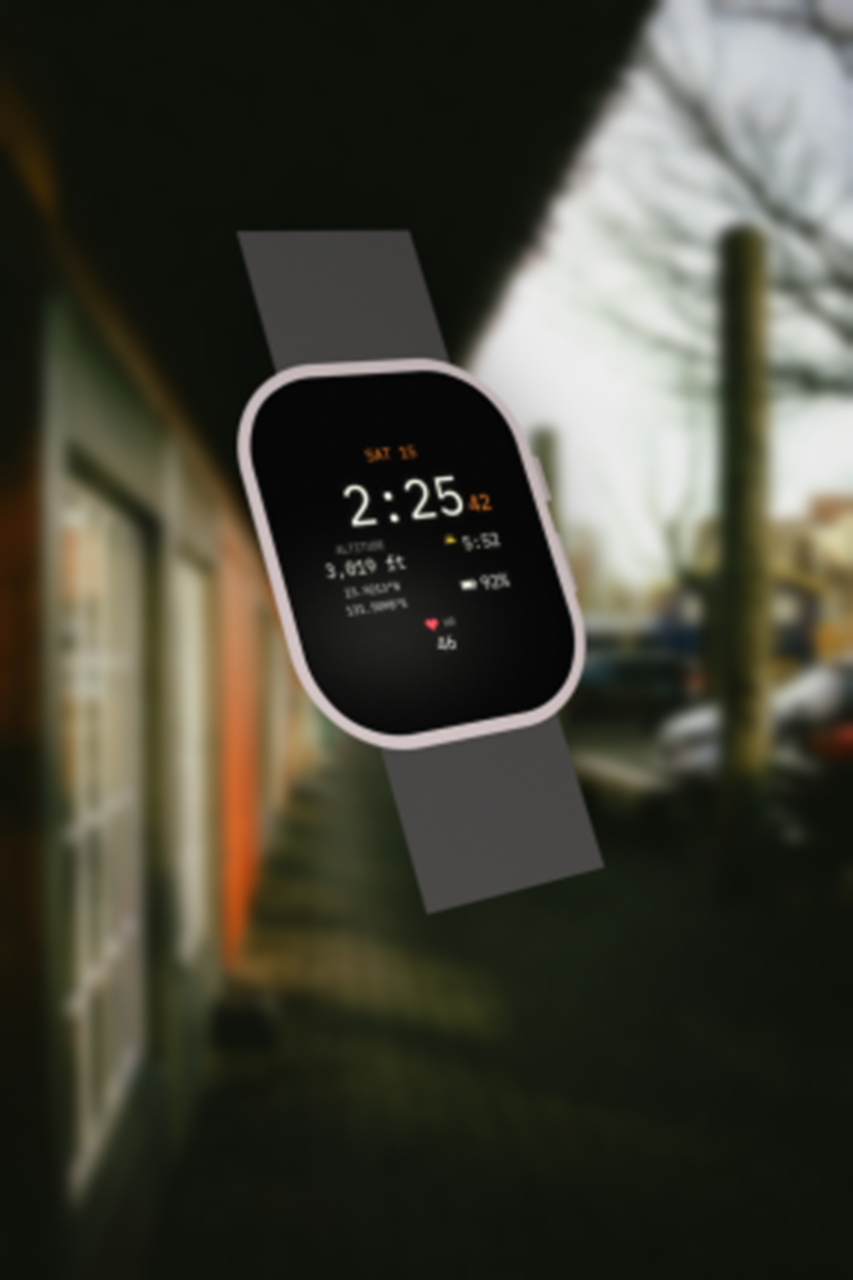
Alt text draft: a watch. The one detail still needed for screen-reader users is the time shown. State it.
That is 2:25
